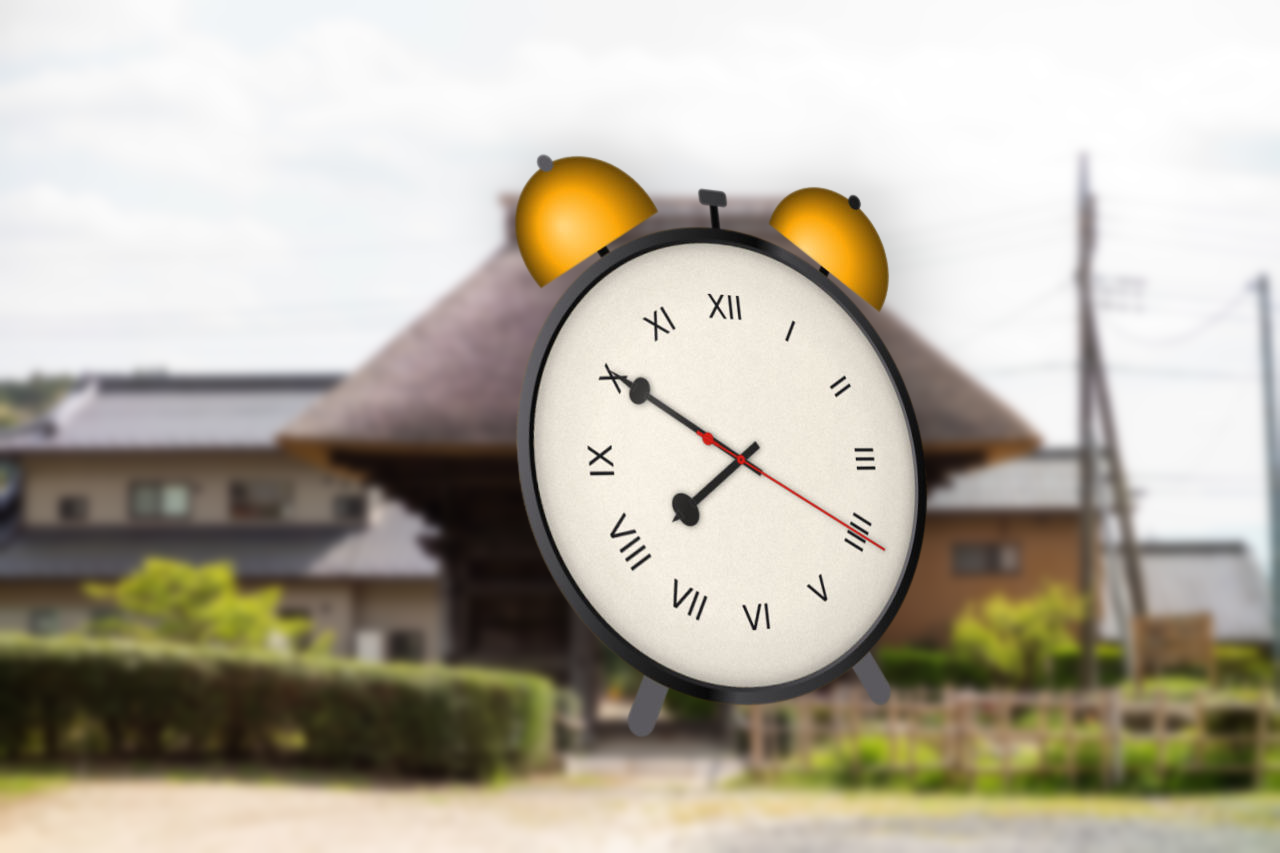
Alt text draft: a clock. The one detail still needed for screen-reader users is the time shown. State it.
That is 7:50:20
